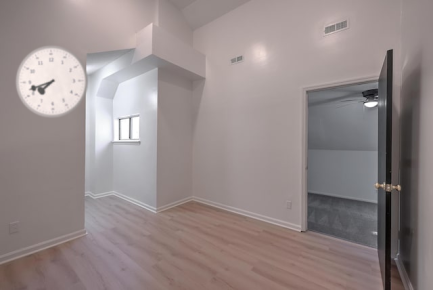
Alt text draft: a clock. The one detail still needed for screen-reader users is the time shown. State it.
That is 7:42
